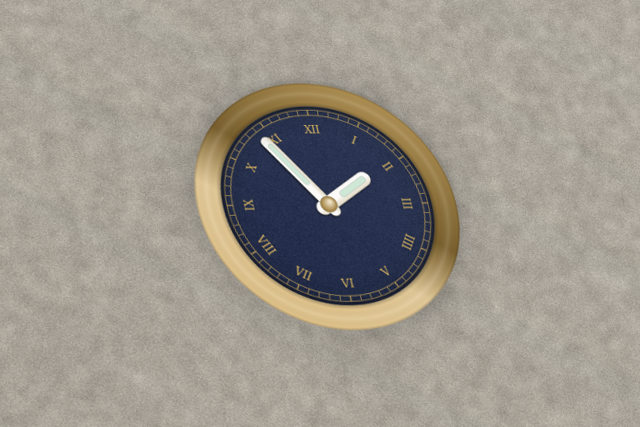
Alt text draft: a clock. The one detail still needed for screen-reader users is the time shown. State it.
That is 1:54
